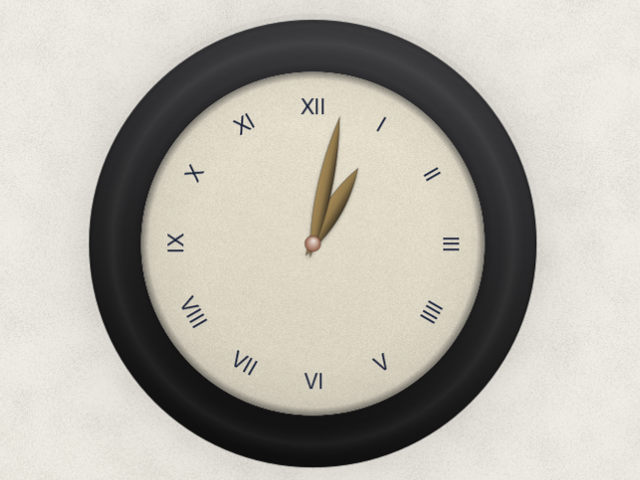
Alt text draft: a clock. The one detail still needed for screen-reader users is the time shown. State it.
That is 1:02
